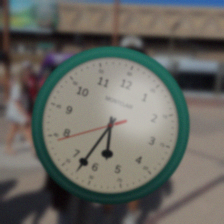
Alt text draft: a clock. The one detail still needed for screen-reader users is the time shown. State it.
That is 5:32:39
